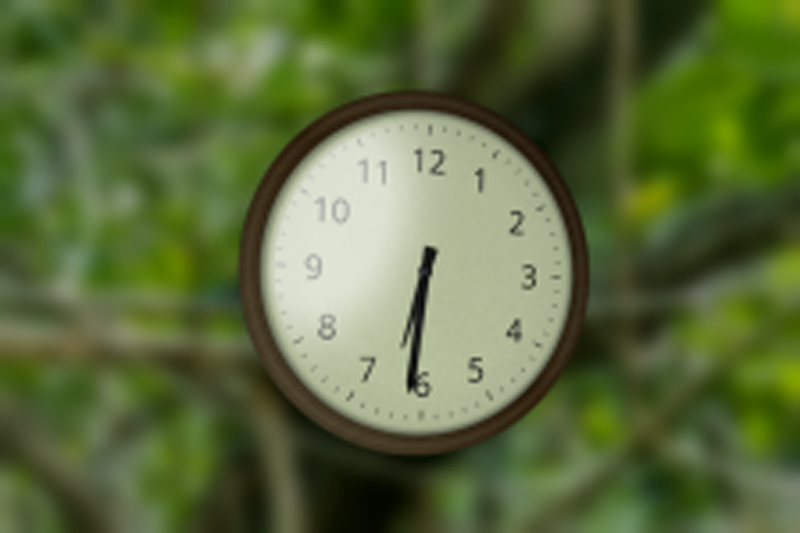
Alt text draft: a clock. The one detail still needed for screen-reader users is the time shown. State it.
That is 6:31
